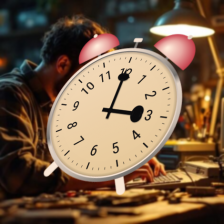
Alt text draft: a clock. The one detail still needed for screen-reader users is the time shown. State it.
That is 3:00
